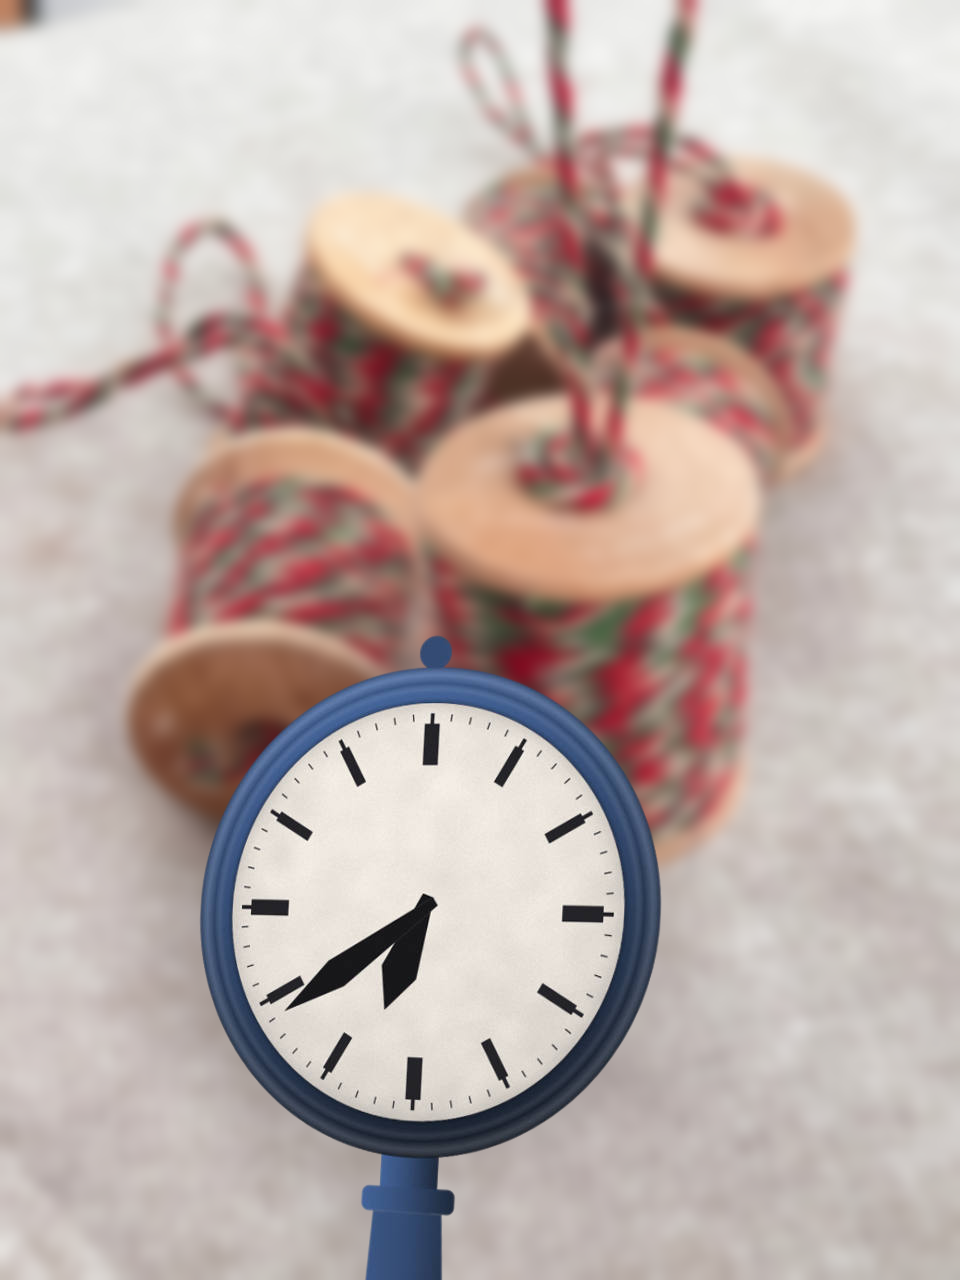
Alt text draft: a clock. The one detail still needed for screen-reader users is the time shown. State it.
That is 6:39
